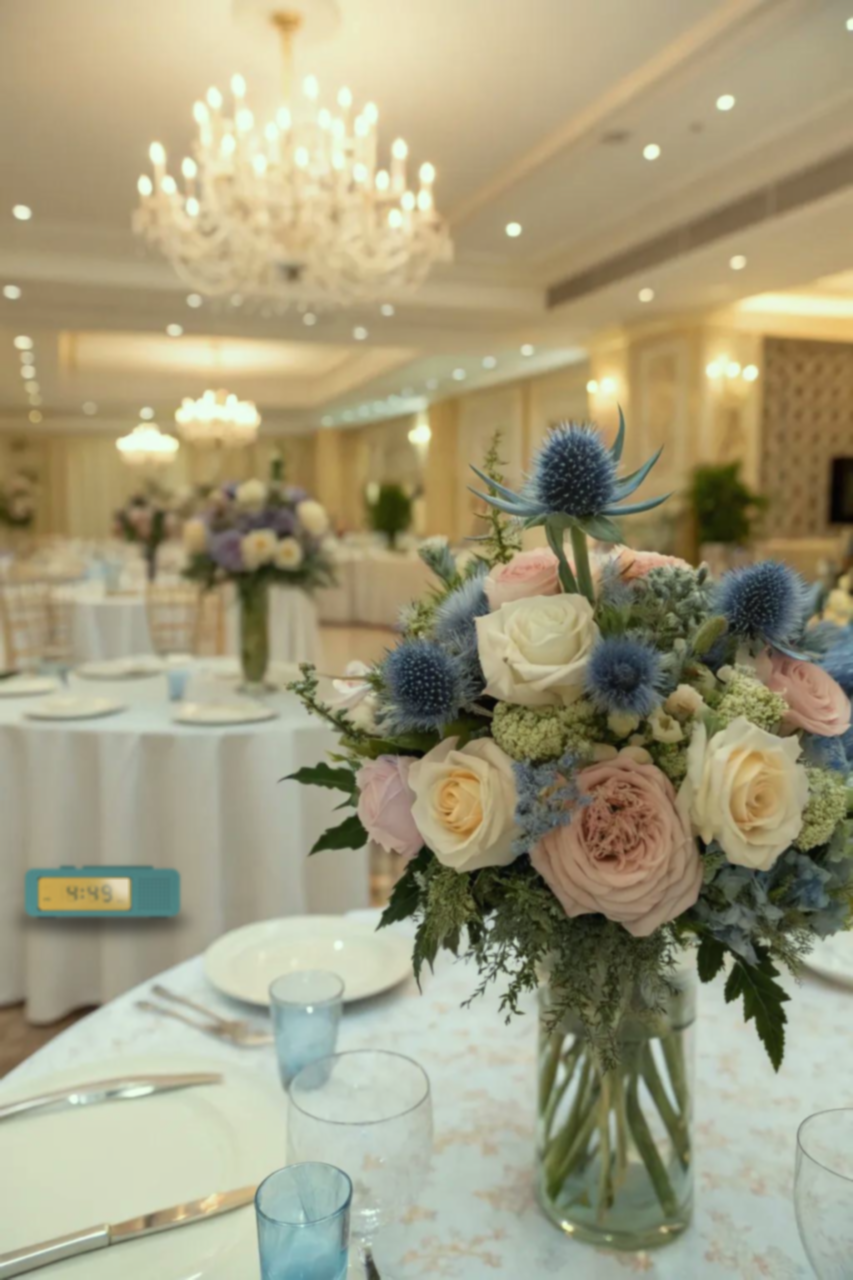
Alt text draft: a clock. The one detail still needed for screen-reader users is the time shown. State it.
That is 4:49
